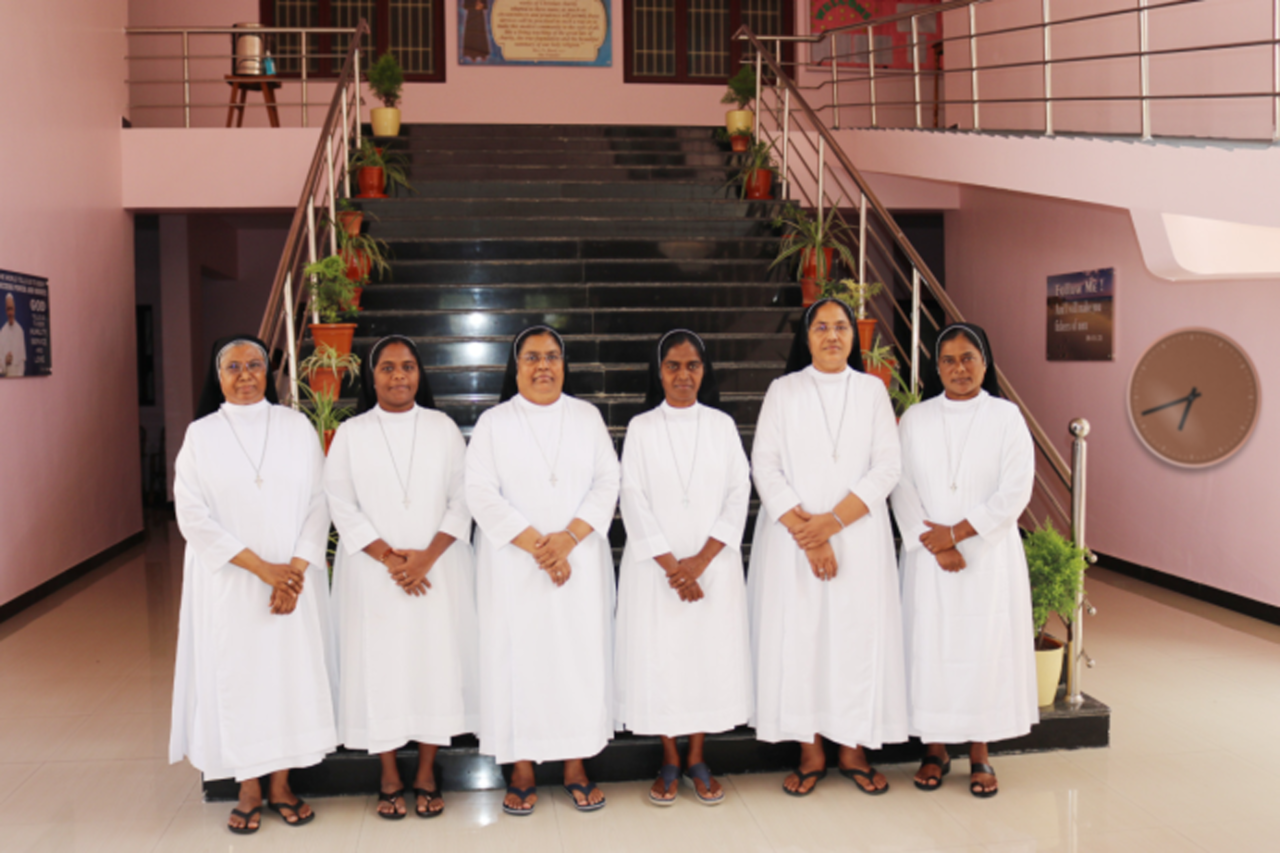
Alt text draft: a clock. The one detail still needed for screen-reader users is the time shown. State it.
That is 6:42
